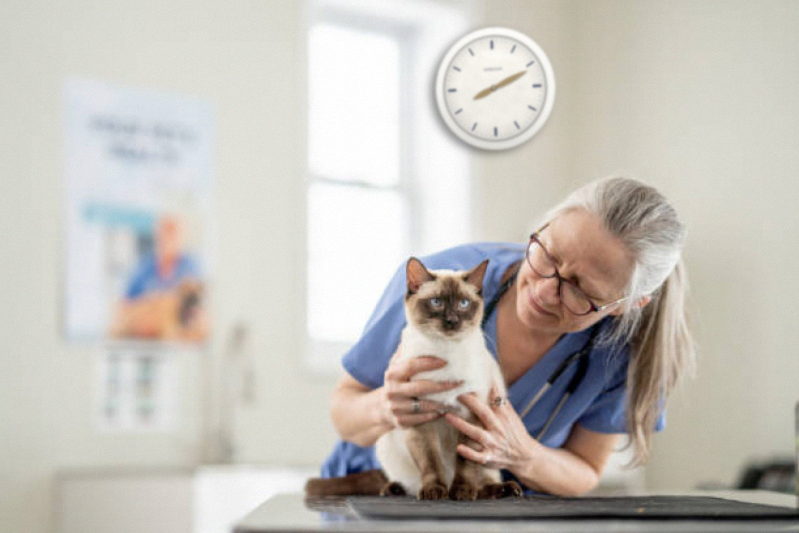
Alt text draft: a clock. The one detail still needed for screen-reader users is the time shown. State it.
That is 8:11
